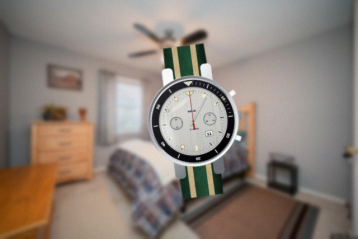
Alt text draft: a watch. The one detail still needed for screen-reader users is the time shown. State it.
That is 1:06
